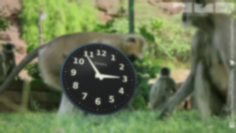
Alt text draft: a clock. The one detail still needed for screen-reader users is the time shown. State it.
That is 2:54
